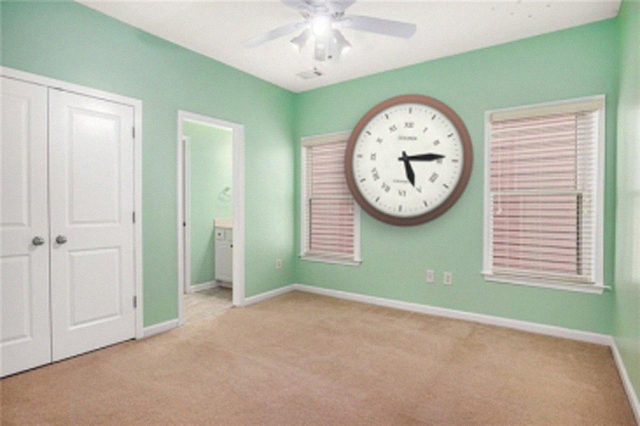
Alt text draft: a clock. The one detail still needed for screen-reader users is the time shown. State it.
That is 5:14
